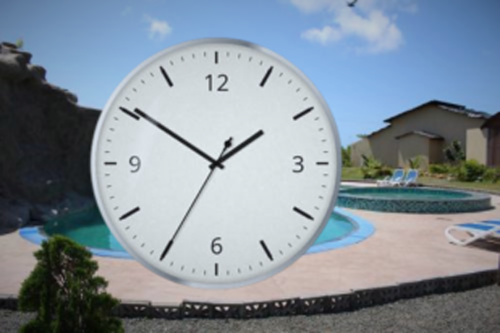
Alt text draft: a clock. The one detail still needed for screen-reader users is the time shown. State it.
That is 1:50:35
